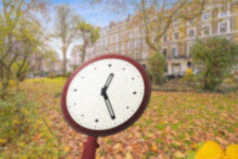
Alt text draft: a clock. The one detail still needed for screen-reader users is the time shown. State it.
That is 12:25
